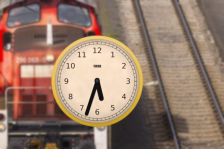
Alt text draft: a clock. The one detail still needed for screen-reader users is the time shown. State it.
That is 5:33
